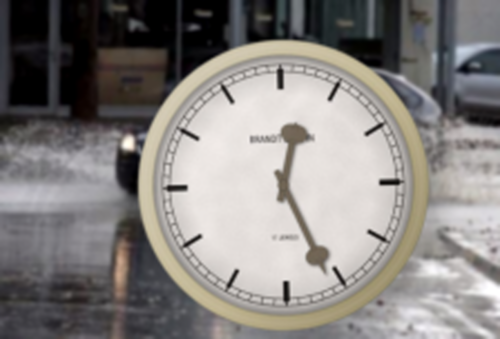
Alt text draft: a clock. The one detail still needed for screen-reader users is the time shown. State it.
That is 12:26
